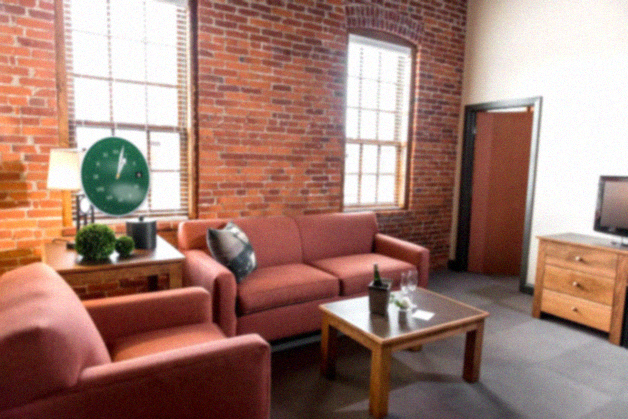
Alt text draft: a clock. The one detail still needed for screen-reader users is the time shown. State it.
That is 1:03
